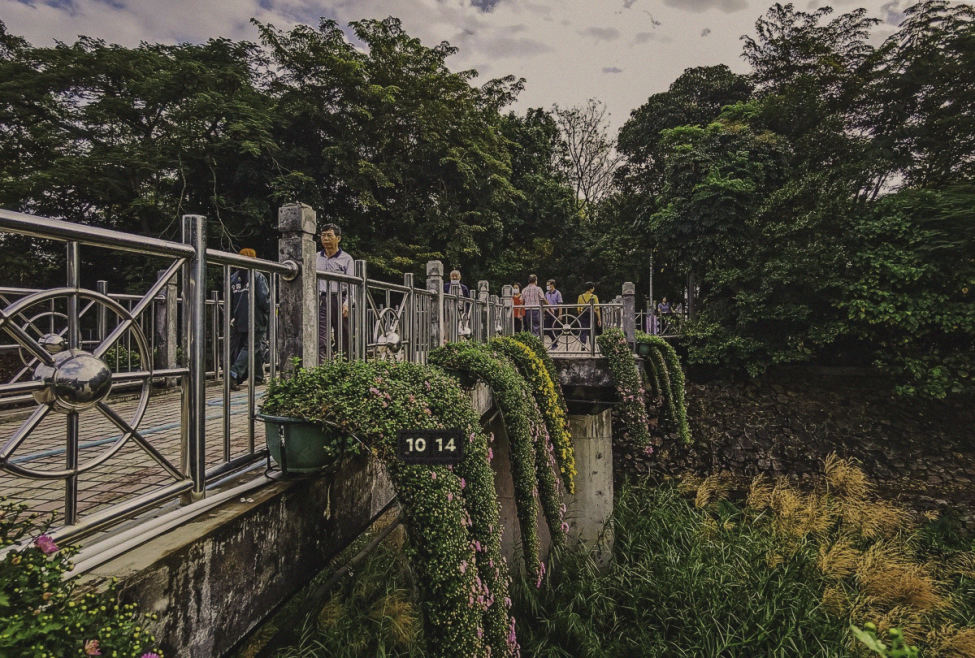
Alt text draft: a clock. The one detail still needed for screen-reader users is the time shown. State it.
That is 10:14
